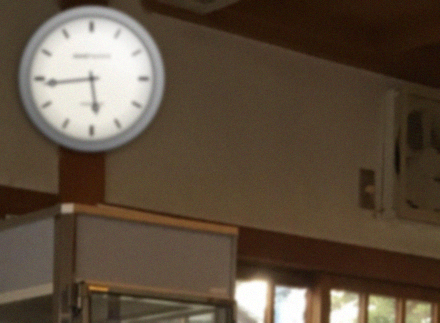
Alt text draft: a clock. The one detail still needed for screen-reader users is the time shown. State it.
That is 5:44
